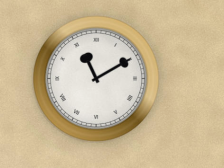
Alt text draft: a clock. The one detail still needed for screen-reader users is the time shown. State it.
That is 11:10
